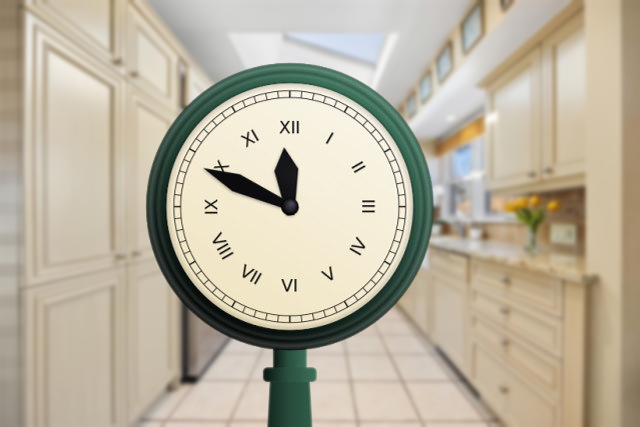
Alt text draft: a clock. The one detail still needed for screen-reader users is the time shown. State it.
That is 11:49
